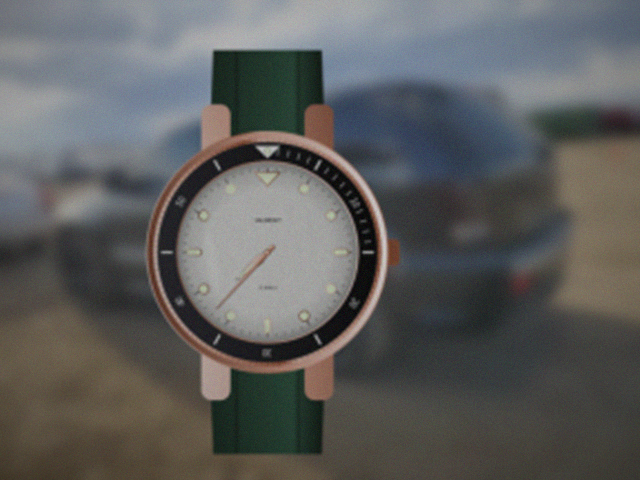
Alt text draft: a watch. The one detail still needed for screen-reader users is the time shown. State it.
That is 7:37
